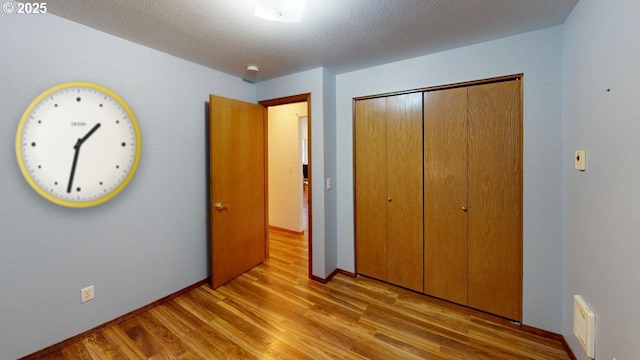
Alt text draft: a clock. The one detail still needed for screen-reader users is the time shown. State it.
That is 1:32
